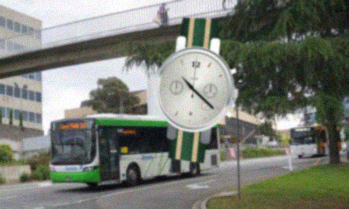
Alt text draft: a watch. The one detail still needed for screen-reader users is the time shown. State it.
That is 10:21
